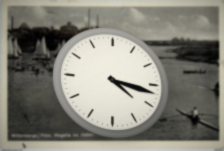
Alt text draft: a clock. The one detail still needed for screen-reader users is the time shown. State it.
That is 4:17
